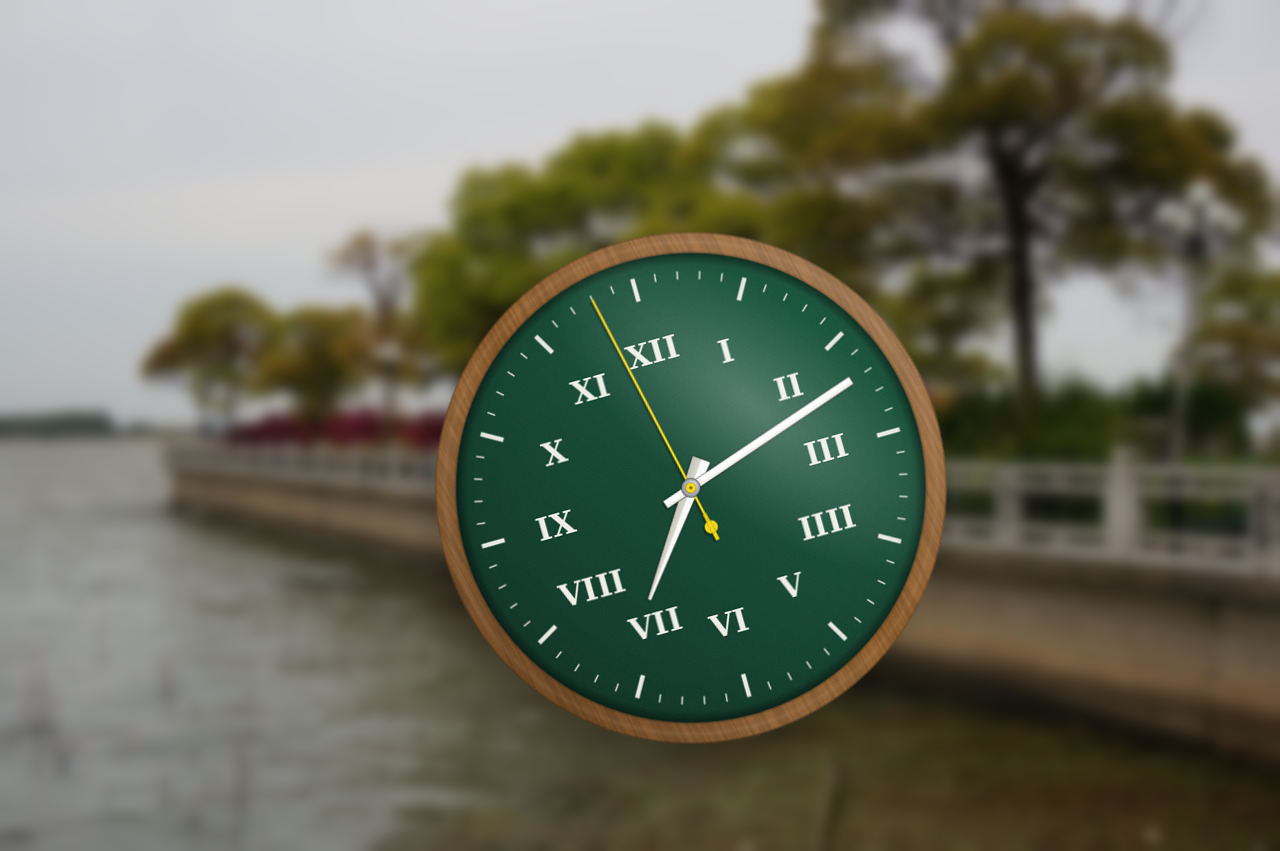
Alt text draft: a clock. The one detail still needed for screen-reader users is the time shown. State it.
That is 7:11:58
